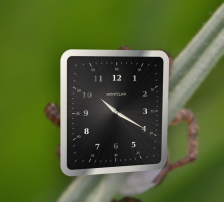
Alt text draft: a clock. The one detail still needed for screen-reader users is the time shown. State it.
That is 10:20
